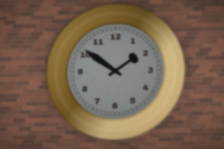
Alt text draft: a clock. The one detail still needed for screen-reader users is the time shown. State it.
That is 1:51
